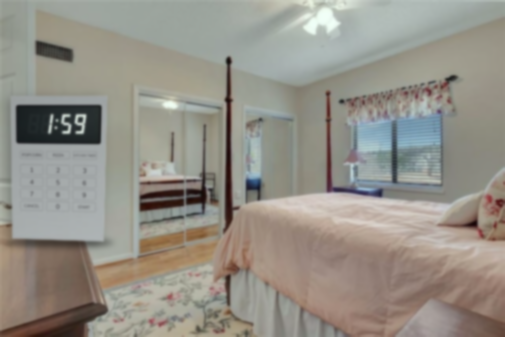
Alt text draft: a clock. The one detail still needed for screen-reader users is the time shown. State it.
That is 1:59
